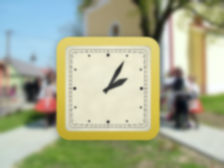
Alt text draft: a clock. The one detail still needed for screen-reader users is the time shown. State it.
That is 2:05
